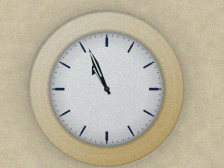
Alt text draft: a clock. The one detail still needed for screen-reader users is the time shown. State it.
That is 10:56
